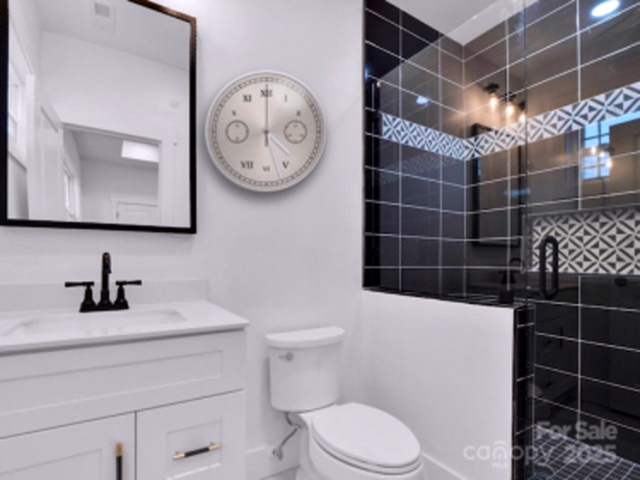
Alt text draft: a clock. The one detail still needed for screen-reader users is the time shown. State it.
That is 4:27
